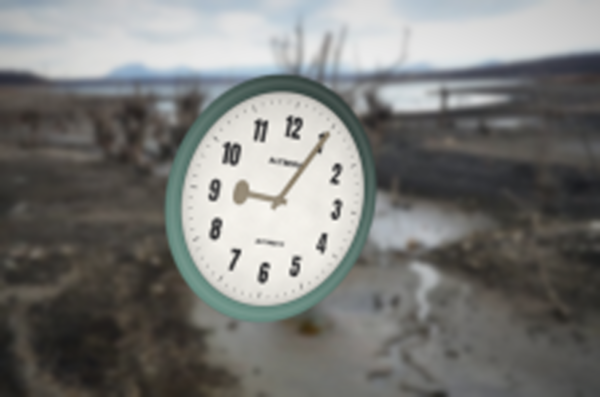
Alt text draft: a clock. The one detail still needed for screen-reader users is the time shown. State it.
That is 9:05
